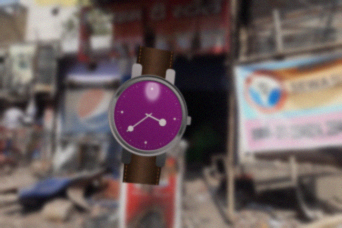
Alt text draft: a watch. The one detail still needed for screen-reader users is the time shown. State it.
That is 3:38
